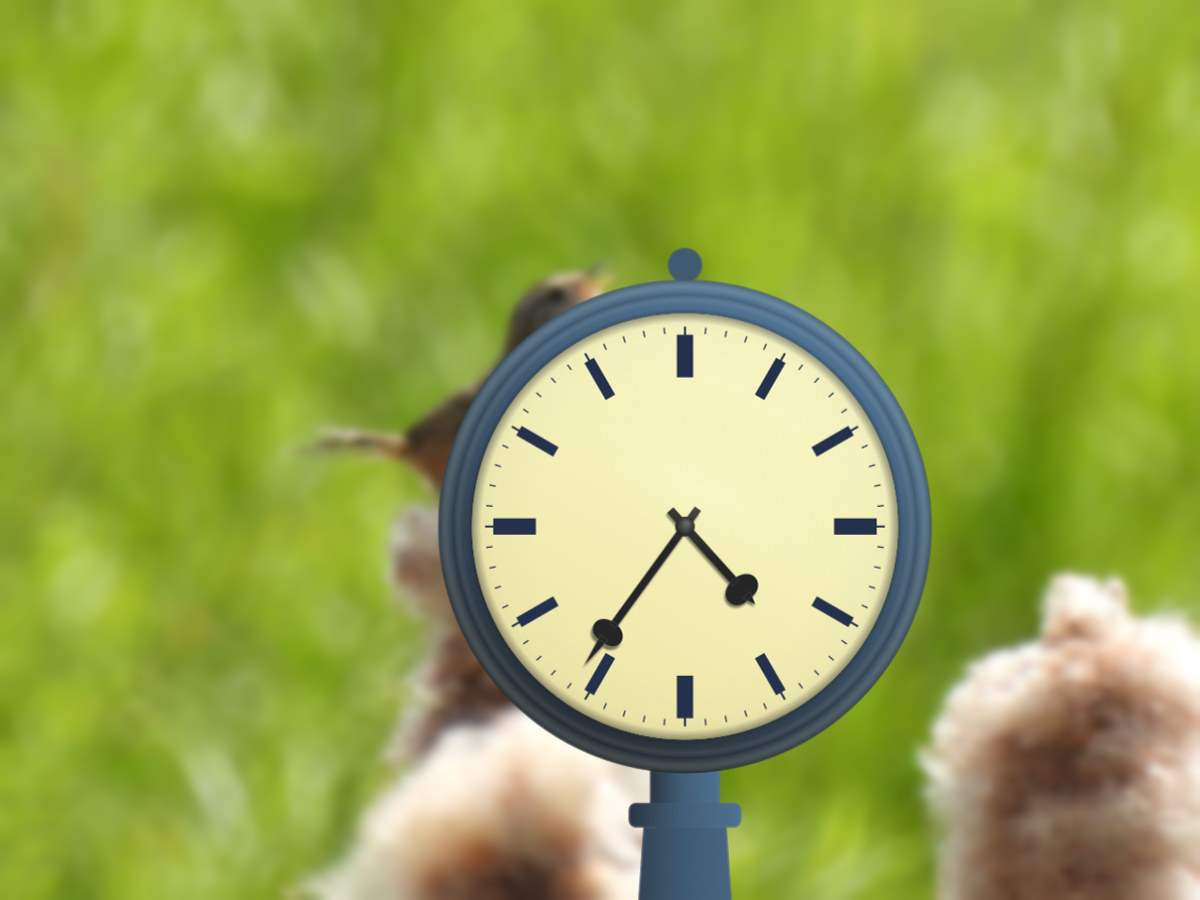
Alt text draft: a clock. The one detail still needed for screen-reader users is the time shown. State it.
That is 4:36
